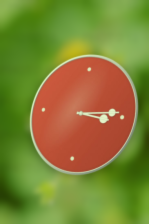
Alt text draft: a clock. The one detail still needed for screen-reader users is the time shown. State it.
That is 3:14
